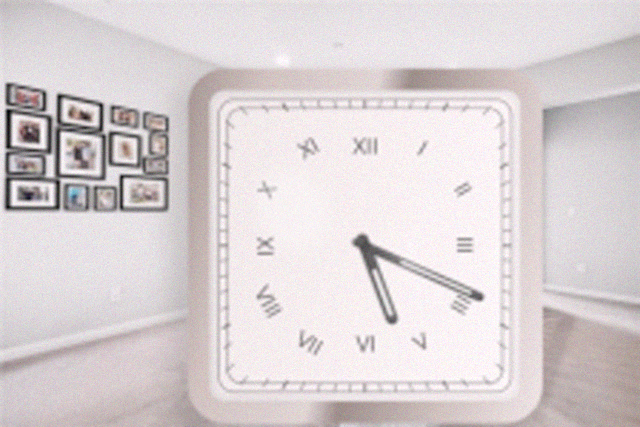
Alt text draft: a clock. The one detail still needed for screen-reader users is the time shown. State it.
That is 5:19
